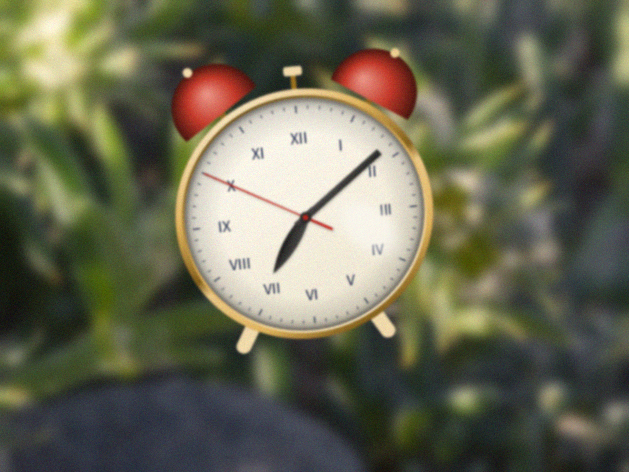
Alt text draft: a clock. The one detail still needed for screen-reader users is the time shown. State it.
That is 7:08:50
